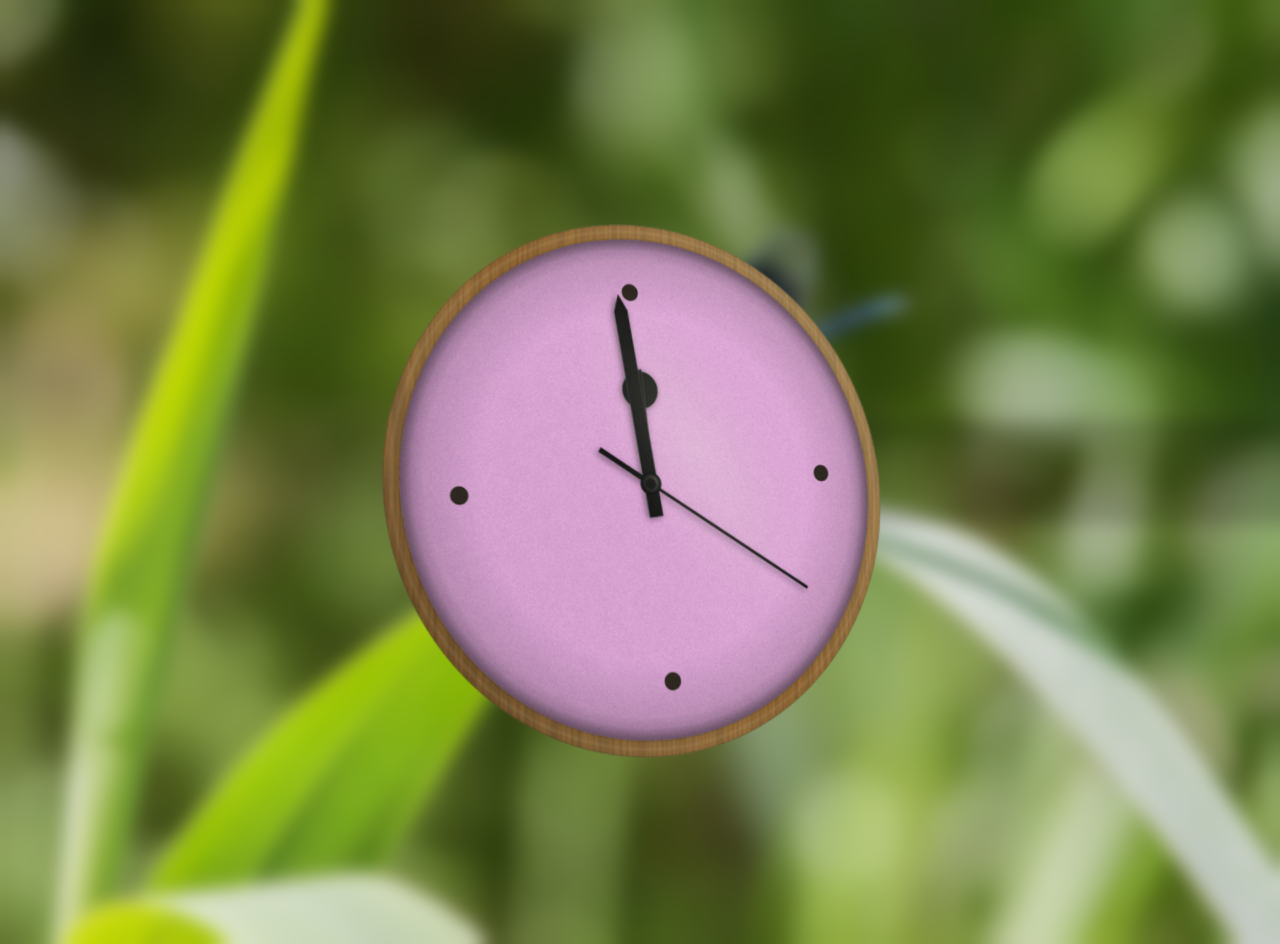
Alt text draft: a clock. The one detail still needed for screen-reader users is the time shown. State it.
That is 11:59:21
